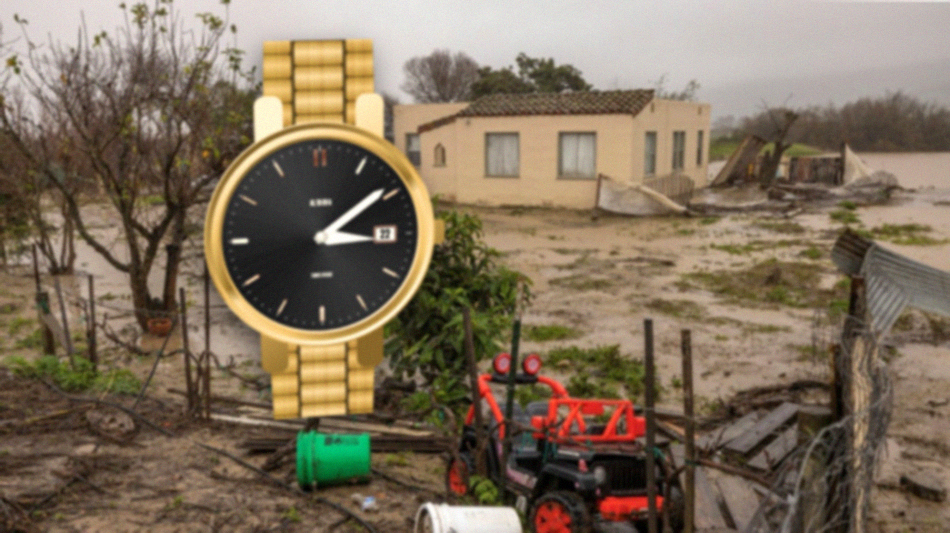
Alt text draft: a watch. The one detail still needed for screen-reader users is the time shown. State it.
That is 3:09
